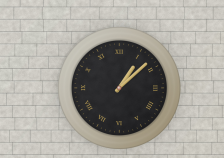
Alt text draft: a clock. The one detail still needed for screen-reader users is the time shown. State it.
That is 1:08
